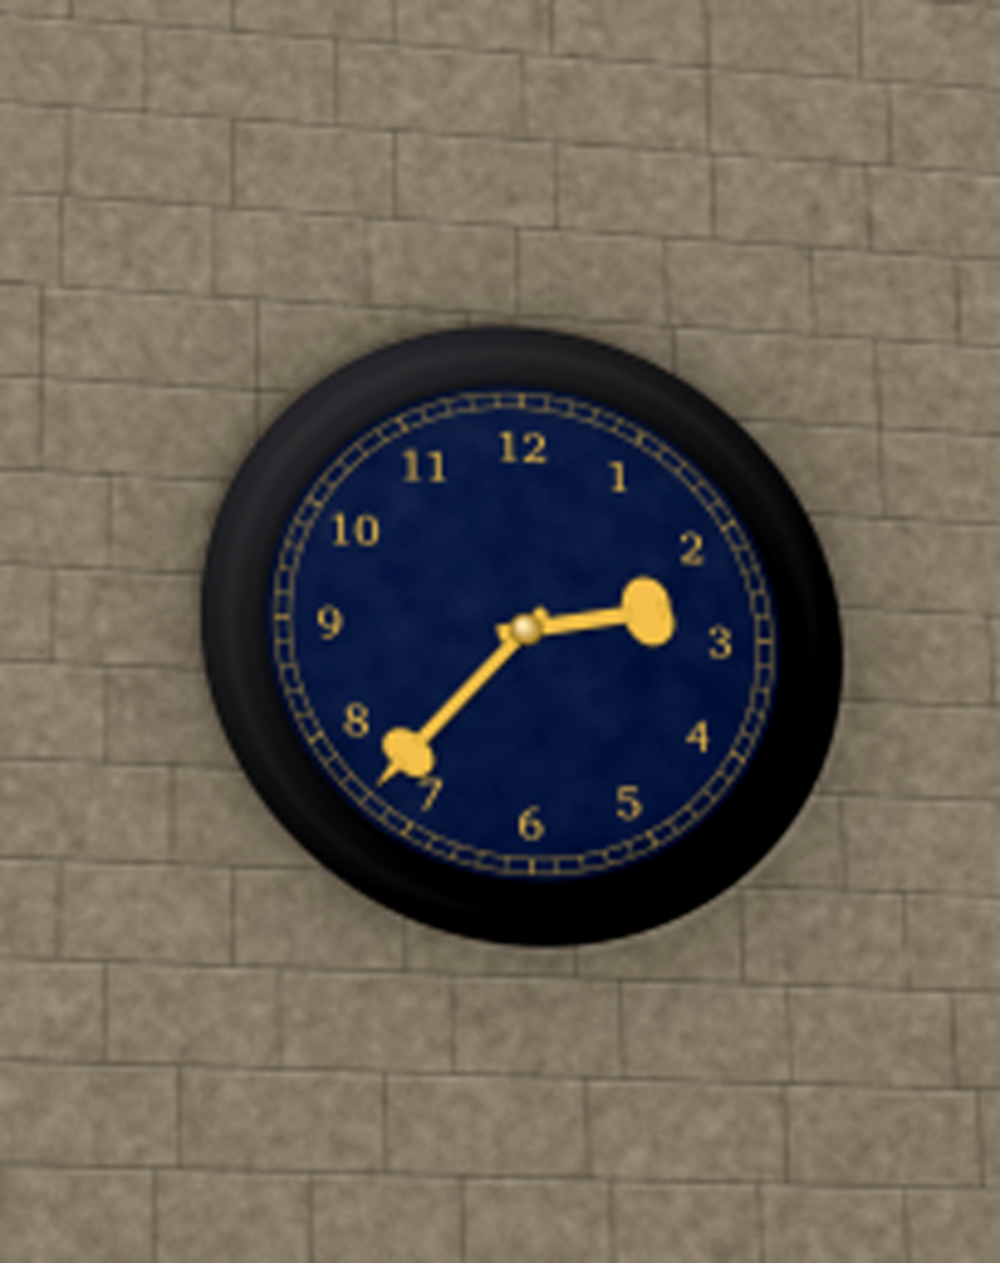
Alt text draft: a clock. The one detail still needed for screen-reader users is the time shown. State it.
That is 2:37
